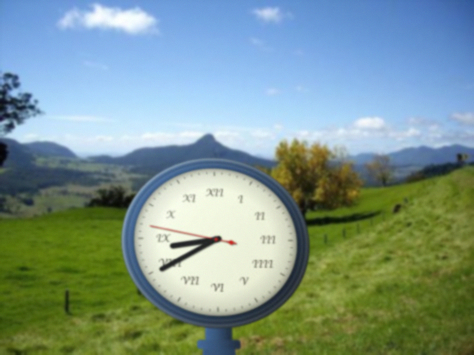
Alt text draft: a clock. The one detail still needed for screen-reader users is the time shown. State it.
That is 8:39:47
